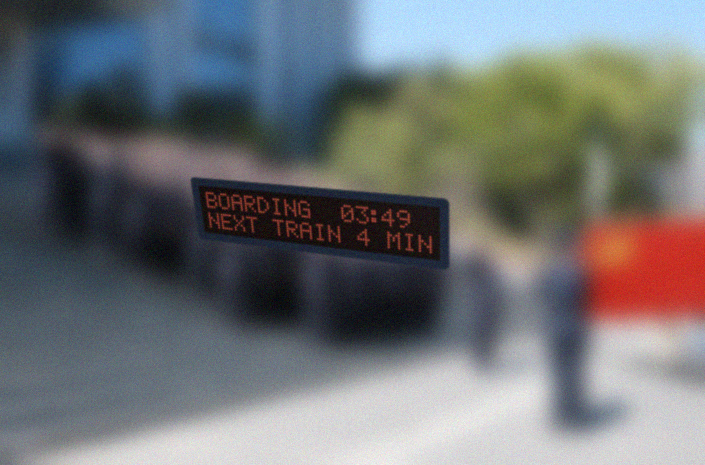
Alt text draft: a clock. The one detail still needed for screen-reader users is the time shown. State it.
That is 3:49
